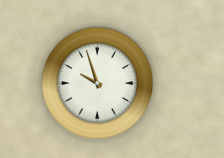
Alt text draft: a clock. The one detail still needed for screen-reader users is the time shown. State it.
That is 9:57
